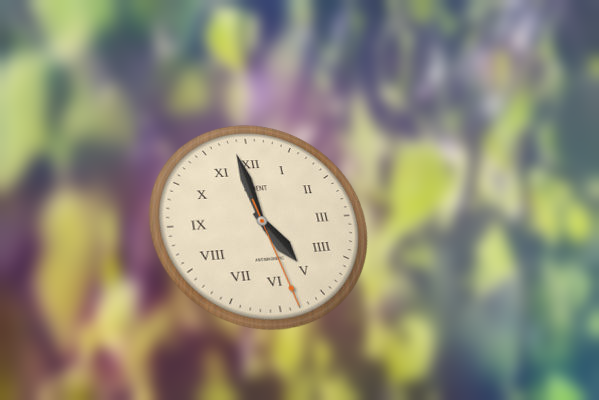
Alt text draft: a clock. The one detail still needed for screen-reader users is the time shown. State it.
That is 4:58:28
